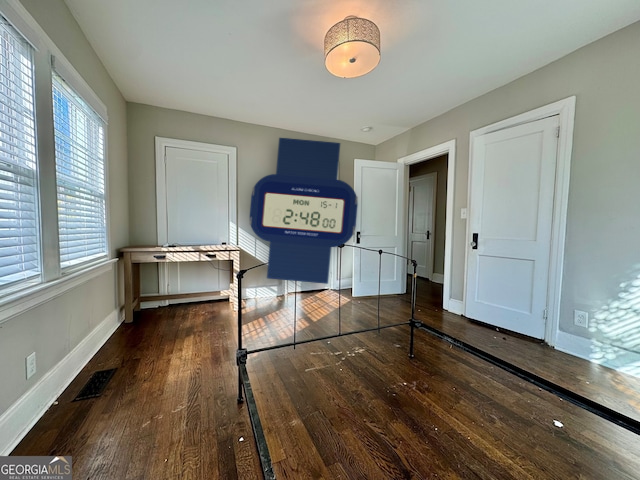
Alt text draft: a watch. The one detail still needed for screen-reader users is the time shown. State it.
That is 2:48:00
